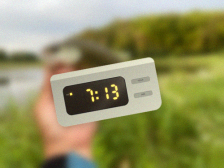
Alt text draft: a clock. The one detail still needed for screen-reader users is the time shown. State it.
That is 7:13
